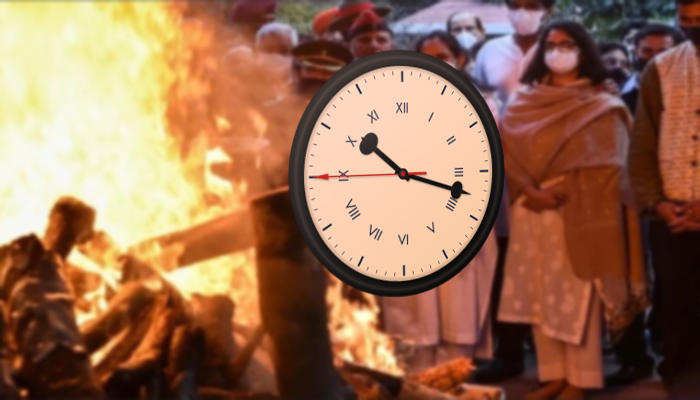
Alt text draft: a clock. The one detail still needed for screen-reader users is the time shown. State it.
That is 10:17:45
